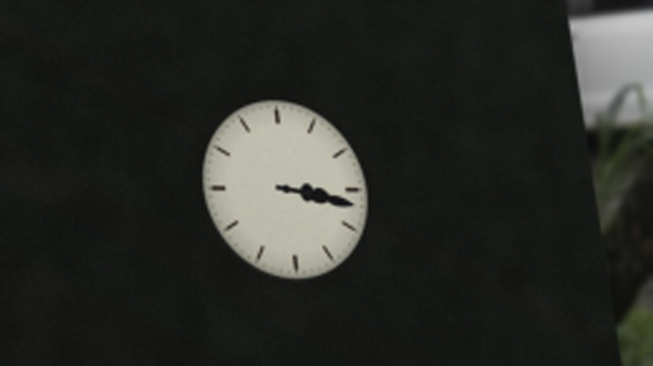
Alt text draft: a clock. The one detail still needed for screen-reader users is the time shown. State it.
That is 3:17
